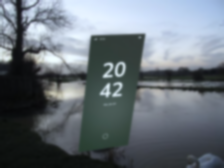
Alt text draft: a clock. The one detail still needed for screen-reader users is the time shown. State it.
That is 20:42
